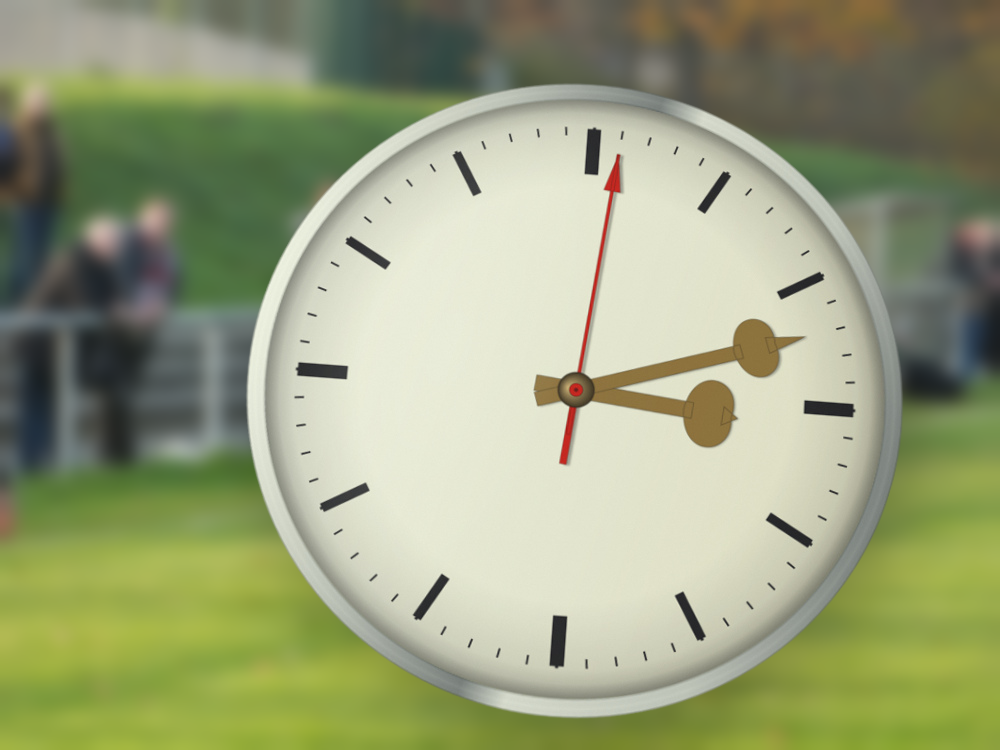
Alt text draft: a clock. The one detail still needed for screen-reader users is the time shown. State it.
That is 3:12:01
